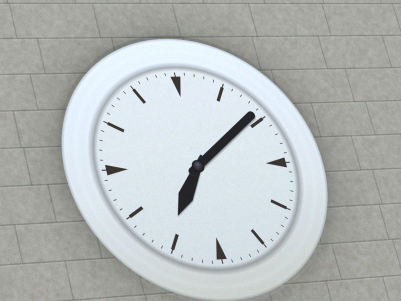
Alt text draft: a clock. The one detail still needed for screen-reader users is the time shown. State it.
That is 7:09
